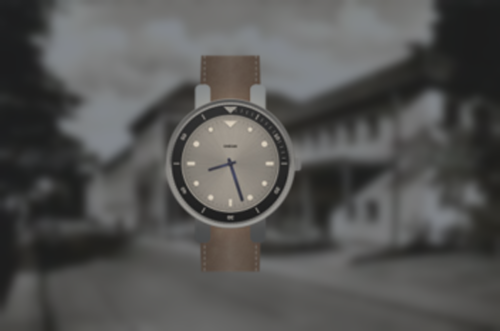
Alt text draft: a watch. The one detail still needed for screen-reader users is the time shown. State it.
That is 8:27
